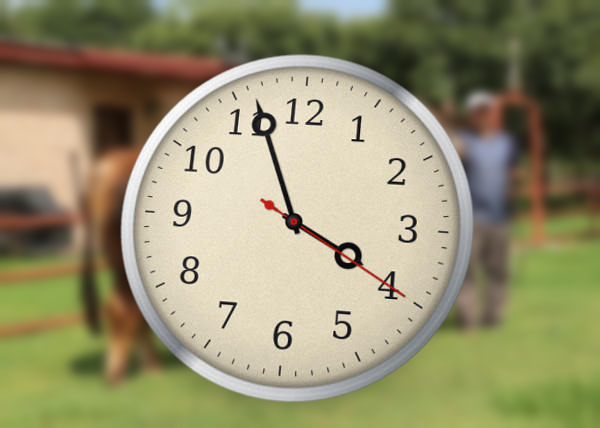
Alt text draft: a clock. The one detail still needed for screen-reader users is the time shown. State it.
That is 3:56:20
